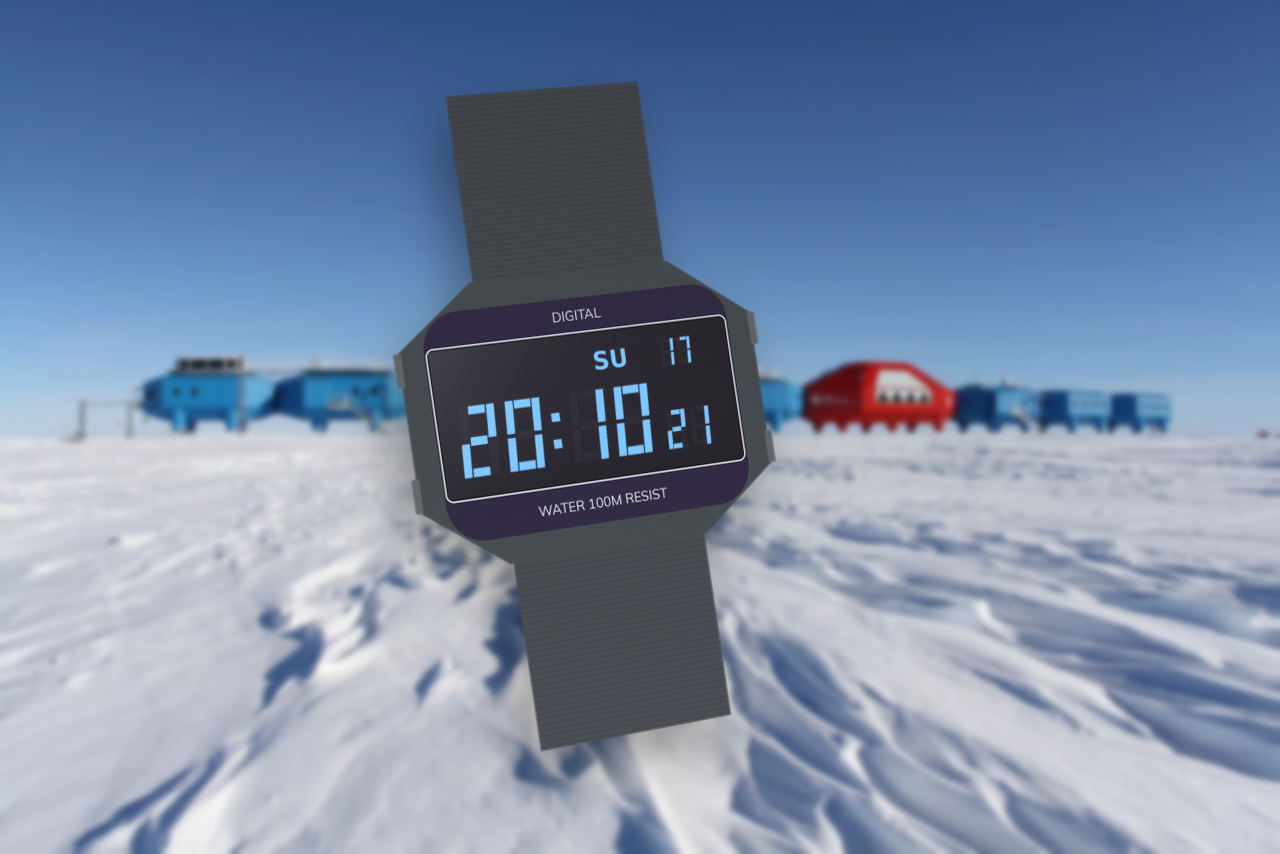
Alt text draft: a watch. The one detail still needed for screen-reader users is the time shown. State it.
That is 20:10:21
